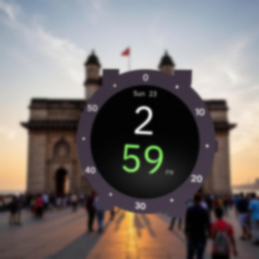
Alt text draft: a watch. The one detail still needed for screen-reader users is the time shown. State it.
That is 2:59
